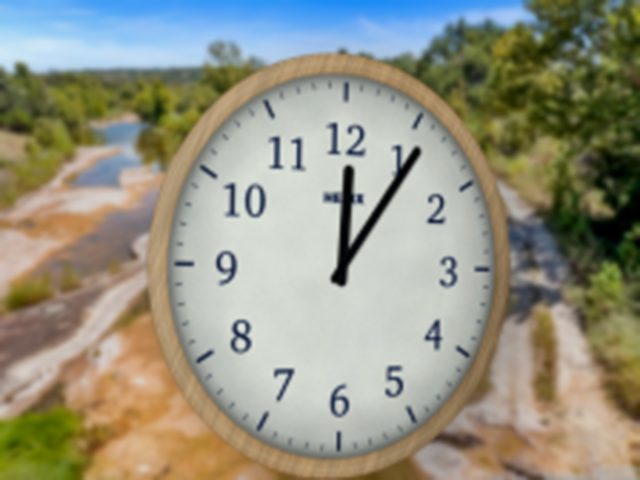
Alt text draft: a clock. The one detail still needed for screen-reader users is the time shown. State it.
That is 12:06
